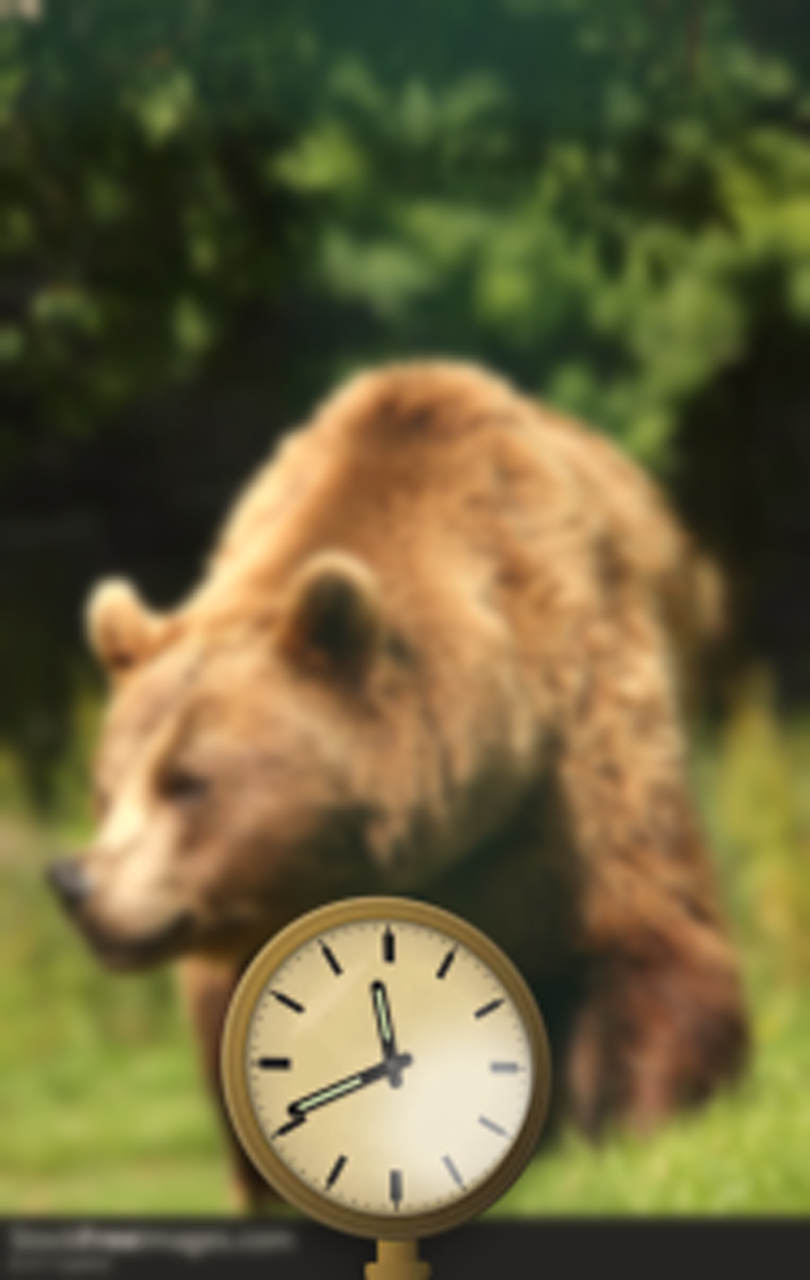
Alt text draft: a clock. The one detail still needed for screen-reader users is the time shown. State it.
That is 11:41
